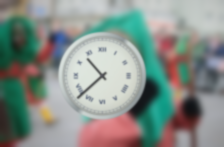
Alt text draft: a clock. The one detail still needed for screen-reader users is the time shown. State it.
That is 10:38
